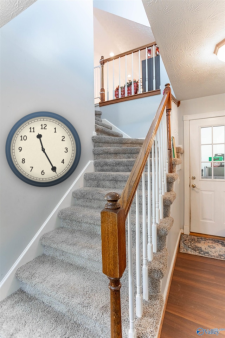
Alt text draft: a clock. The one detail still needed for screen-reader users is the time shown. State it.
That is 11:25
